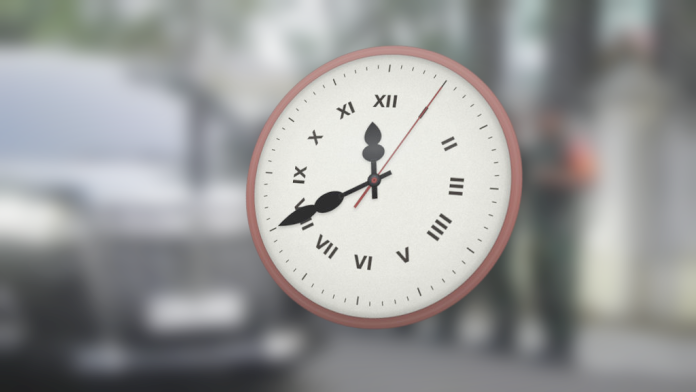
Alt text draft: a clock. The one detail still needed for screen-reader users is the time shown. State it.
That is 11:40:05
